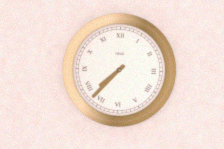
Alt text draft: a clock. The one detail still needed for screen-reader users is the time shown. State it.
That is 7:37
